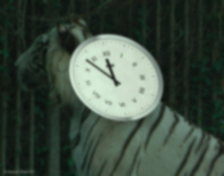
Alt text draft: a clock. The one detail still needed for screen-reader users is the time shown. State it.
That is 11:53
